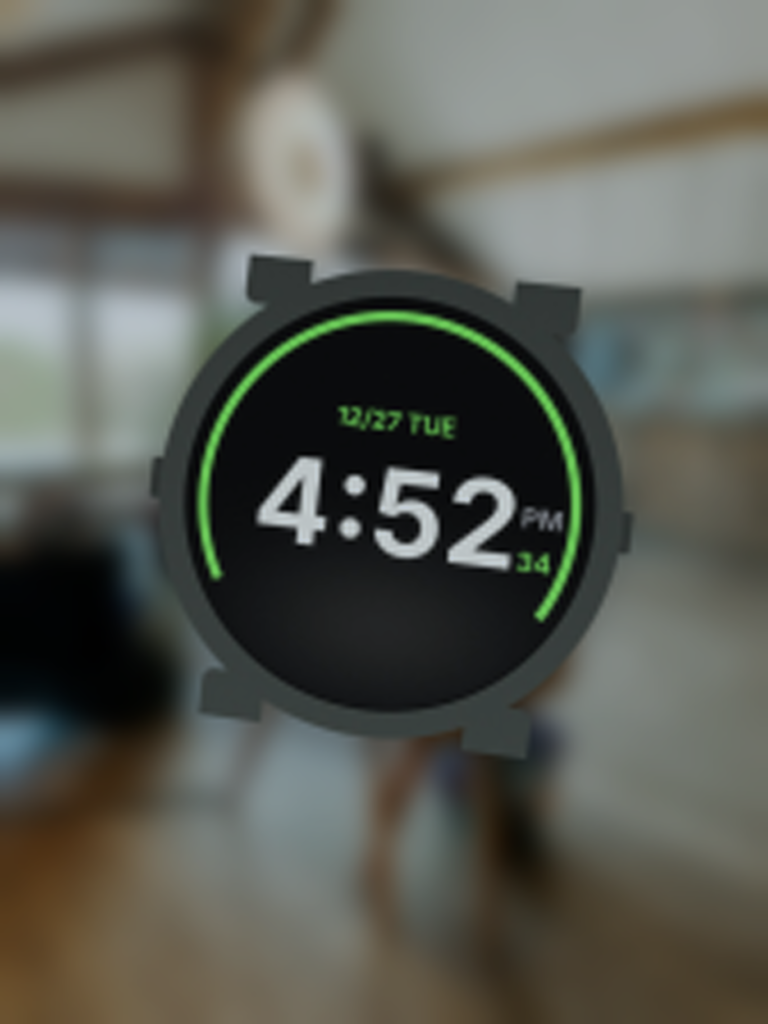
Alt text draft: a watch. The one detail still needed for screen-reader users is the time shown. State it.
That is 4:52
